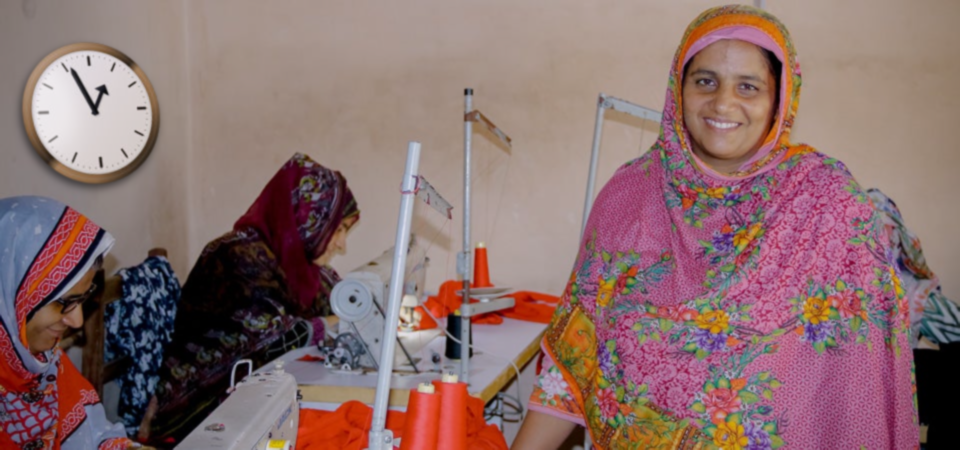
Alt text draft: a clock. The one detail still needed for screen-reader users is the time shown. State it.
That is 12:56
